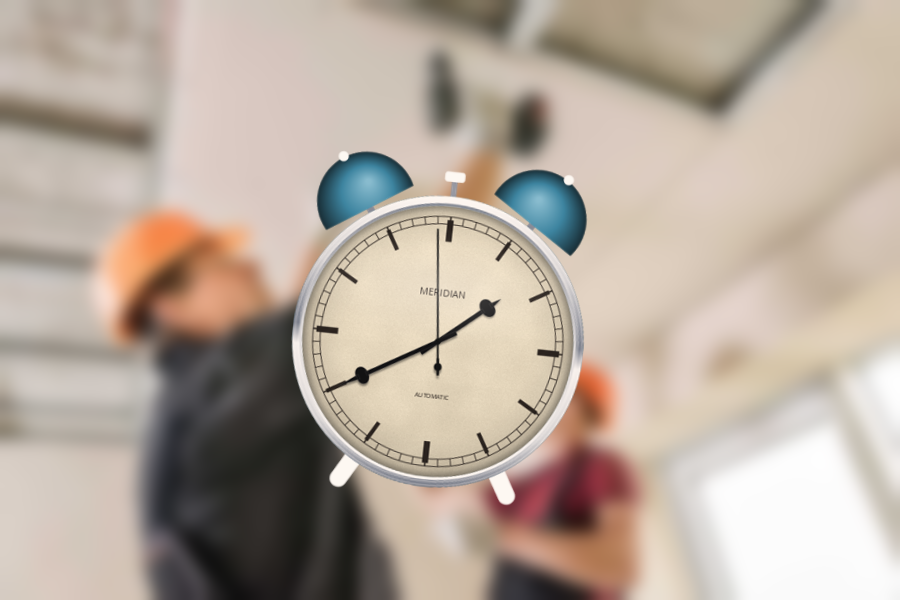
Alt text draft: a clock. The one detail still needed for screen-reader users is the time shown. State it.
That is 1:39:59
